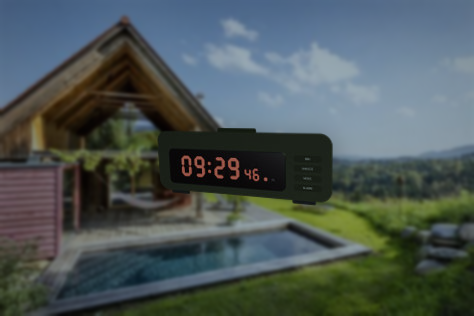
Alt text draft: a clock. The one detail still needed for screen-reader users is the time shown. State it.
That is 9:29:46
